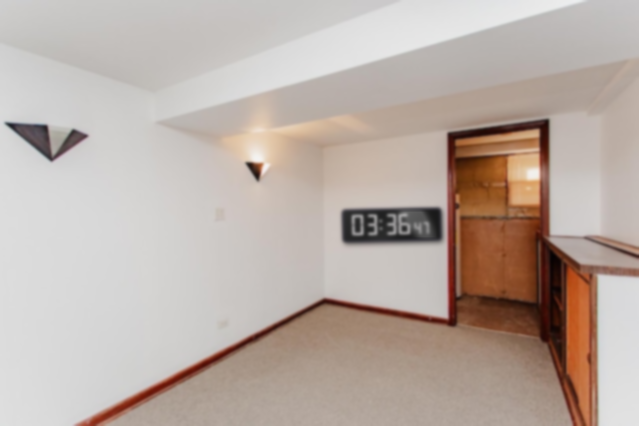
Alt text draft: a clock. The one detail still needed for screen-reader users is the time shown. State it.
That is 3:36
